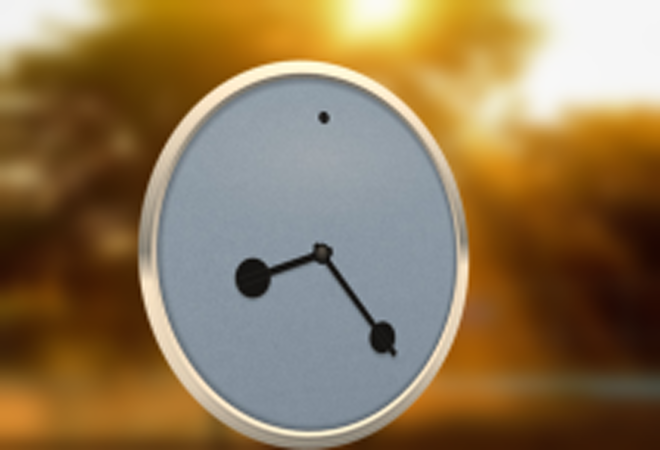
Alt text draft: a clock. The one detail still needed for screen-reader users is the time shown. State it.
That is 8:23
